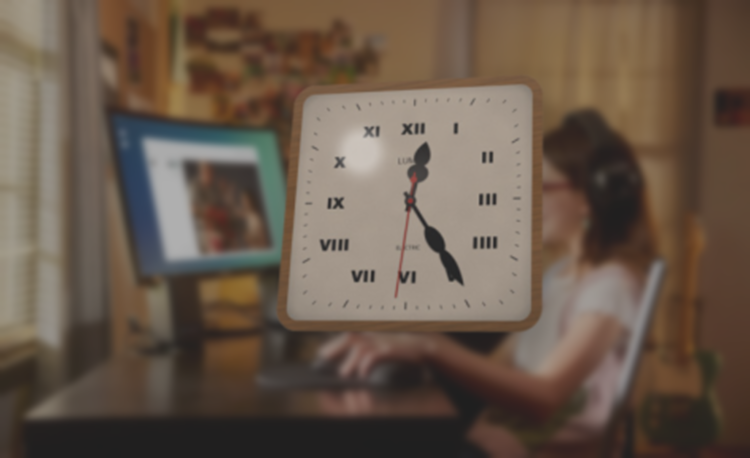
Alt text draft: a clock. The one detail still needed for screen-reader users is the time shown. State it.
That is 12:24:31
